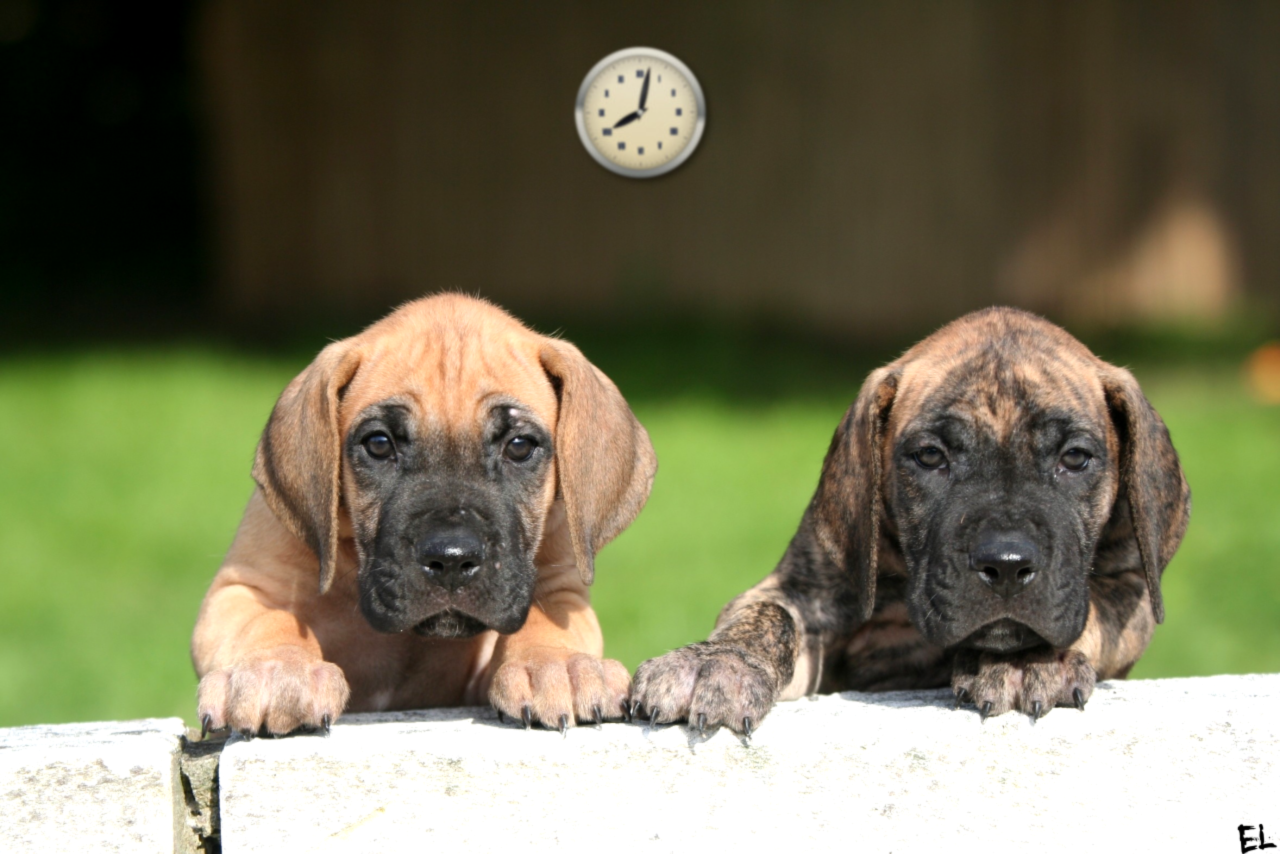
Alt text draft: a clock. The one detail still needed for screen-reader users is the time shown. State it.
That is 8:02
